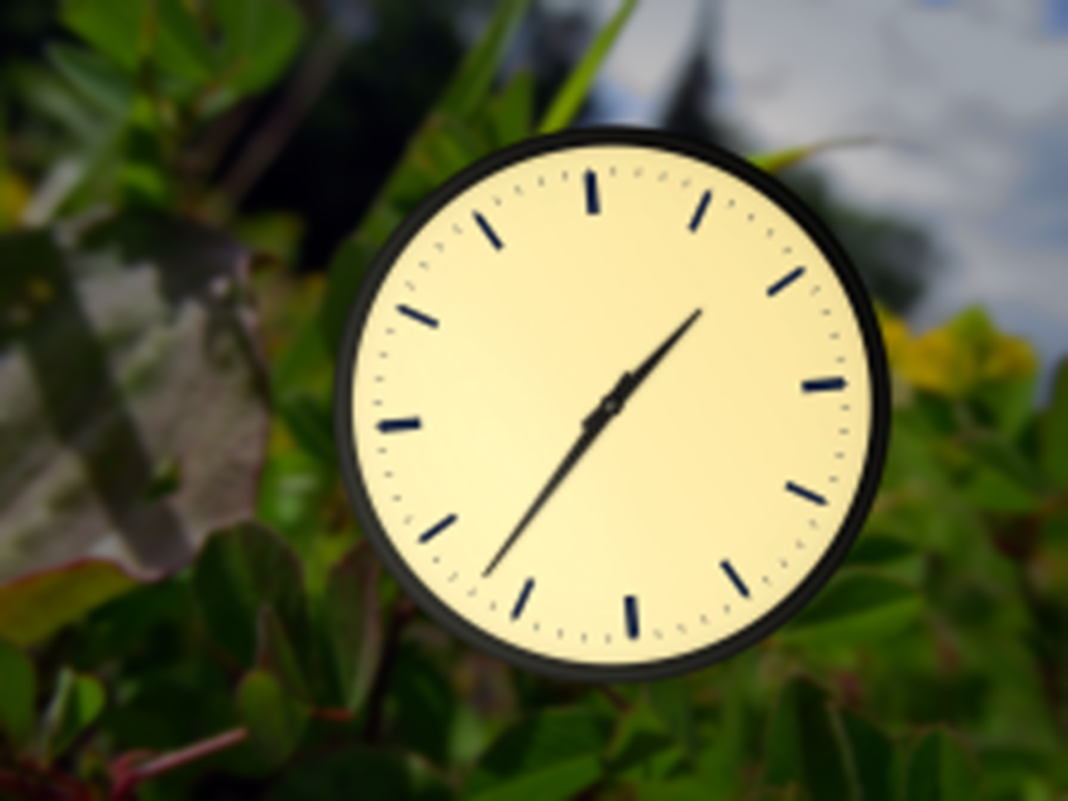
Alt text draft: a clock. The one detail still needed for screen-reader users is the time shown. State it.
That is 1:37
